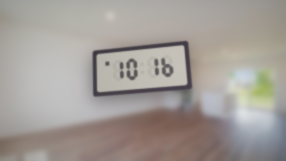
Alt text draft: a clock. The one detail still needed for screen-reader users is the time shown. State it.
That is 10:16
